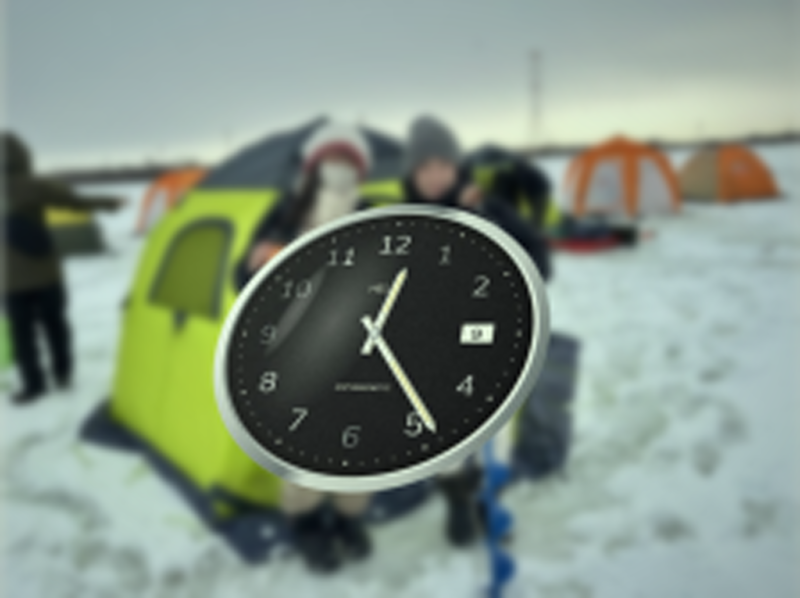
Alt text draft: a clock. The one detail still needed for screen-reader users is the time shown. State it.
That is 12:24
